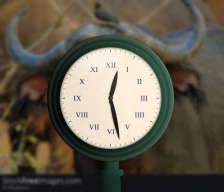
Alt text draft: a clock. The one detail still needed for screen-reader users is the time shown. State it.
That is 12:28
